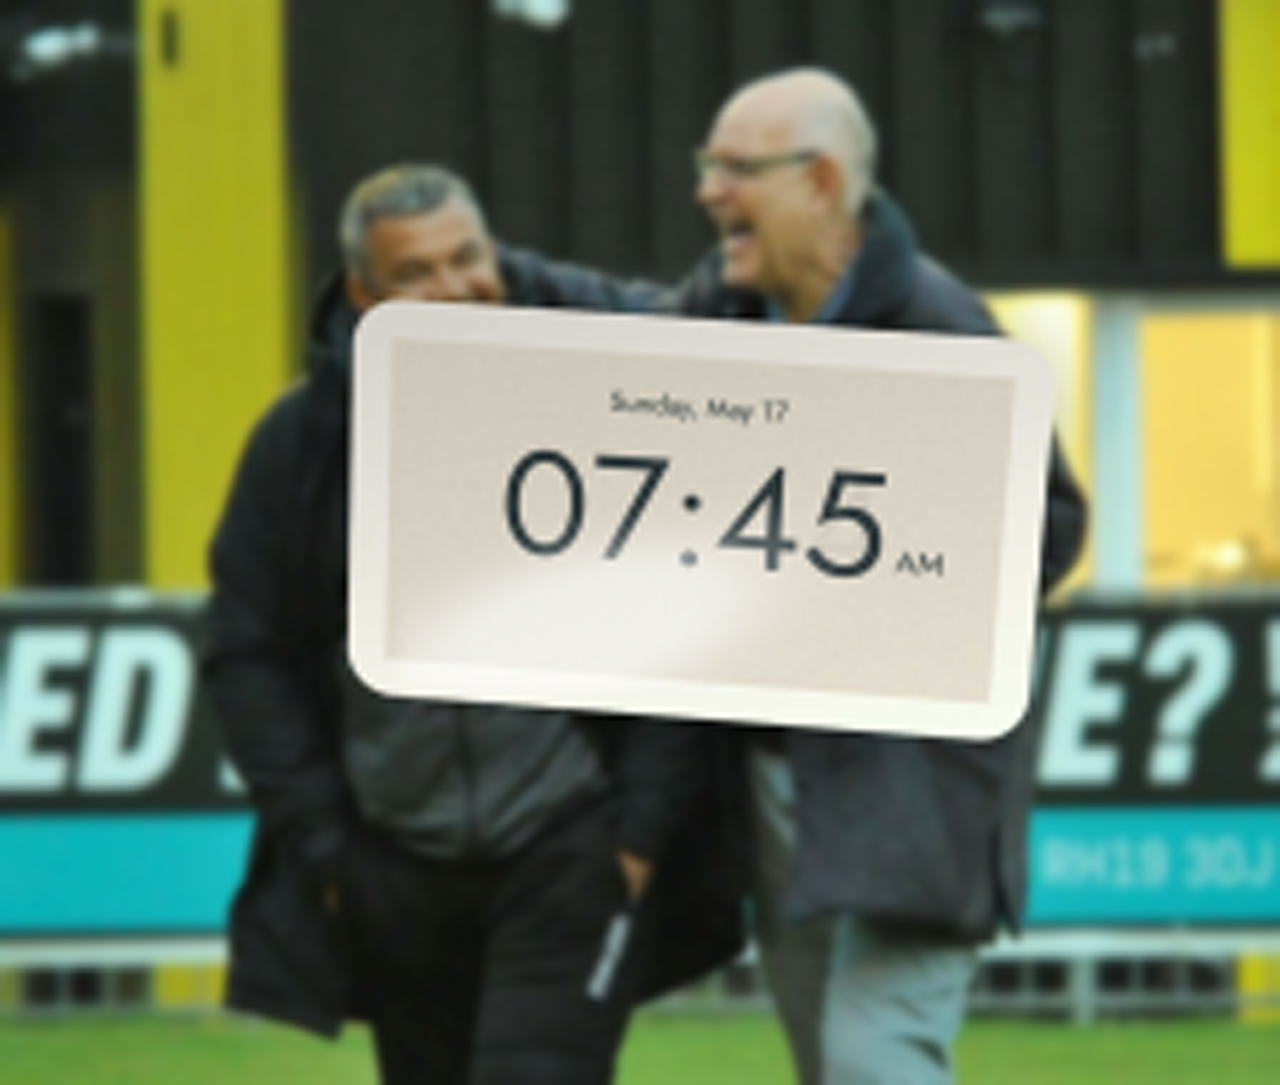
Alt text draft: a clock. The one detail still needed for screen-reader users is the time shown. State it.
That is 7:45
